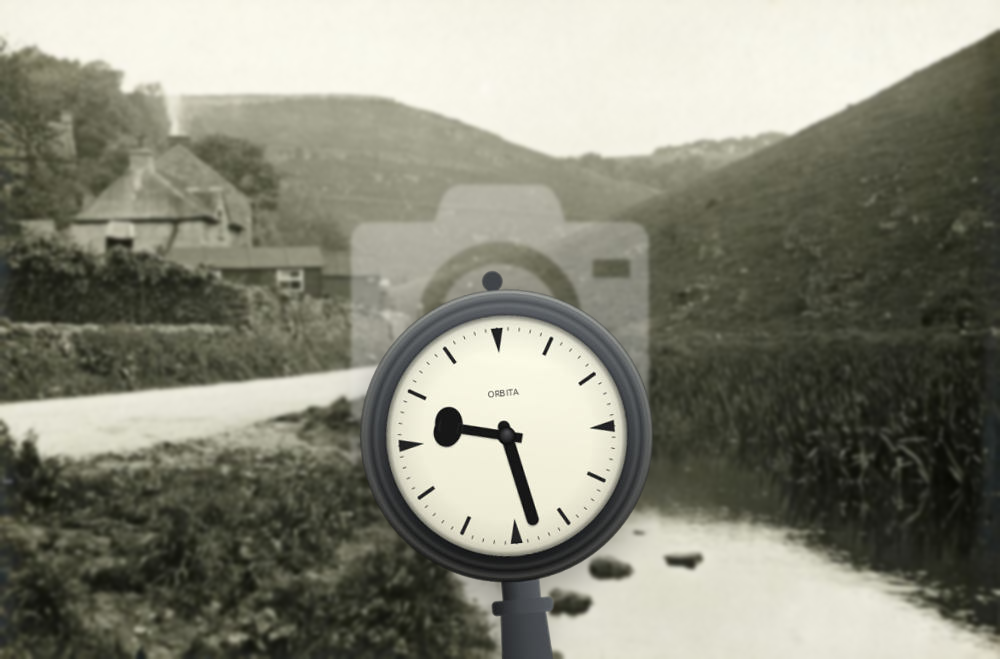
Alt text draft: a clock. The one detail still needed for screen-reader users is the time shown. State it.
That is 9:28
